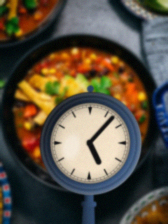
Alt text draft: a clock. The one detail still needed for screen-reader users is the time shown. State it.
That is 5:07
